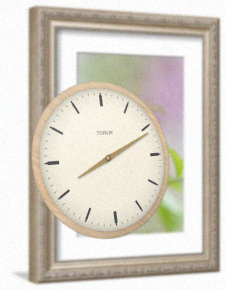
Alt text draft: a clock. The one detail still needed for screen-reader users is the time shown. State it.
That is 8:11
